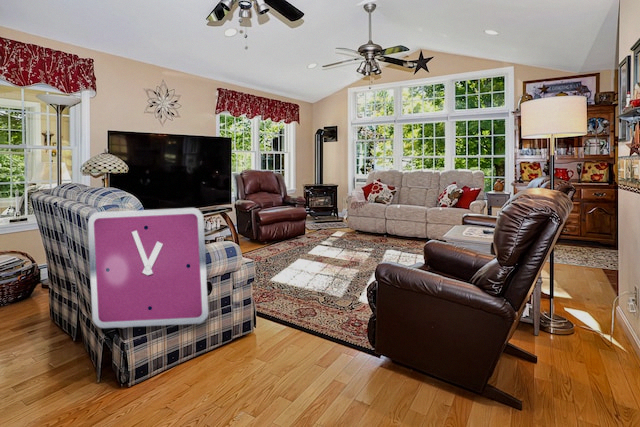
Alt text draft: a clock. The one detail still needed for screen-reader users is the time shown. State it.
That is 12:57
